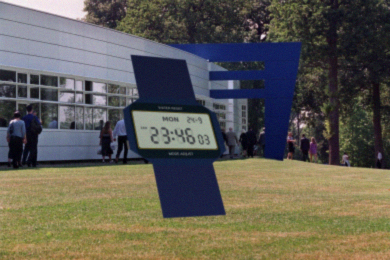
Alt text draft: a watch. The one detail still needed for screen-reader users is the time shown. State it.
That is 23:46:03
